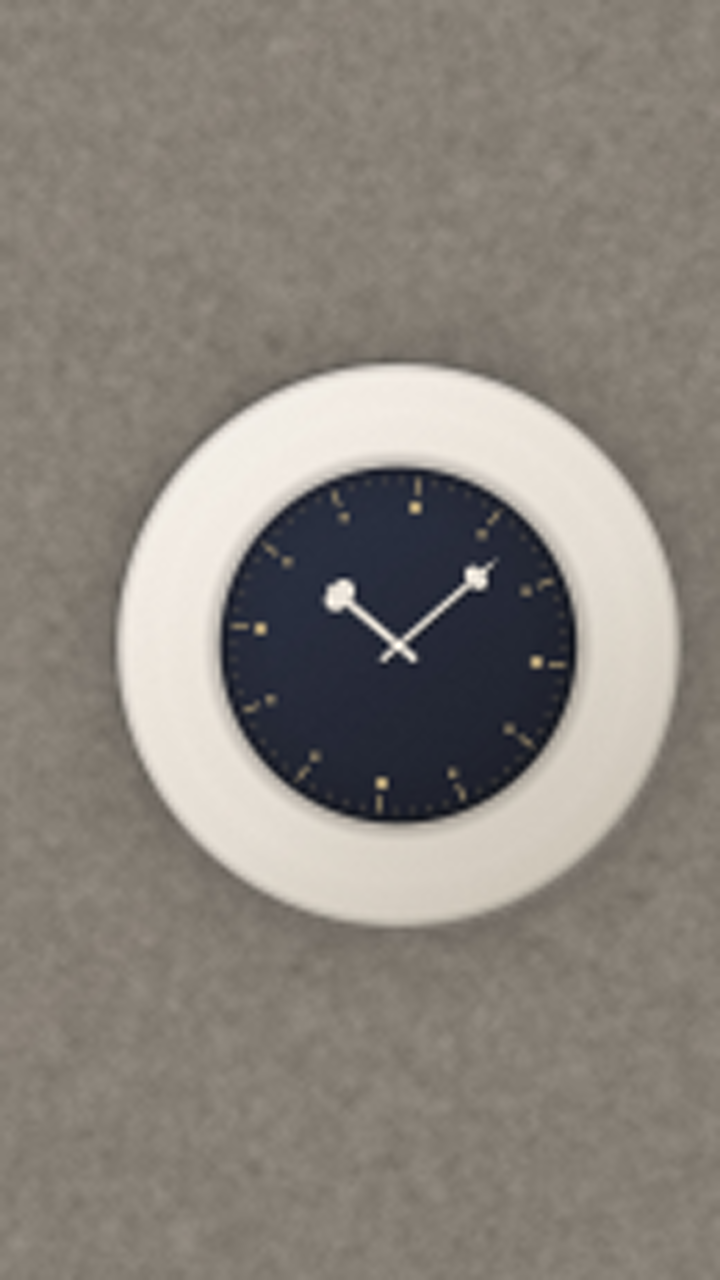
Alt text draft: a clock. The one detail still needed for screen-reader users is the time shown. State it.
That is 10:07
